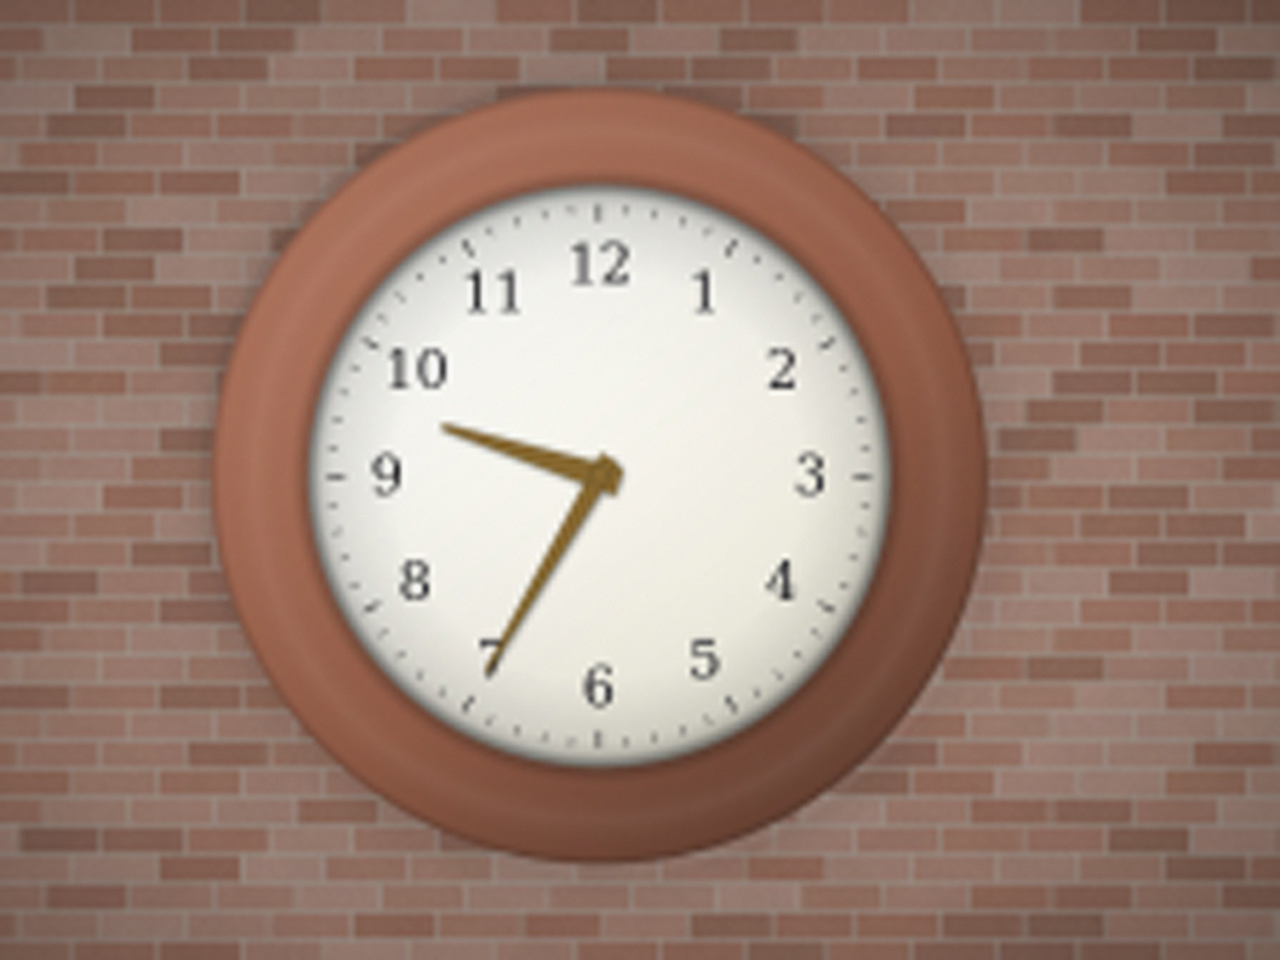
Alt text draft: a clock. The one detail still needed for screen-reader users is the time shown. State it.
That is 9:35
